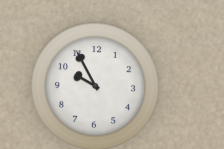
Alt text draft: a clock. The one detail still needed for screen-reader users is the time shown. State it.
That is 9:55
